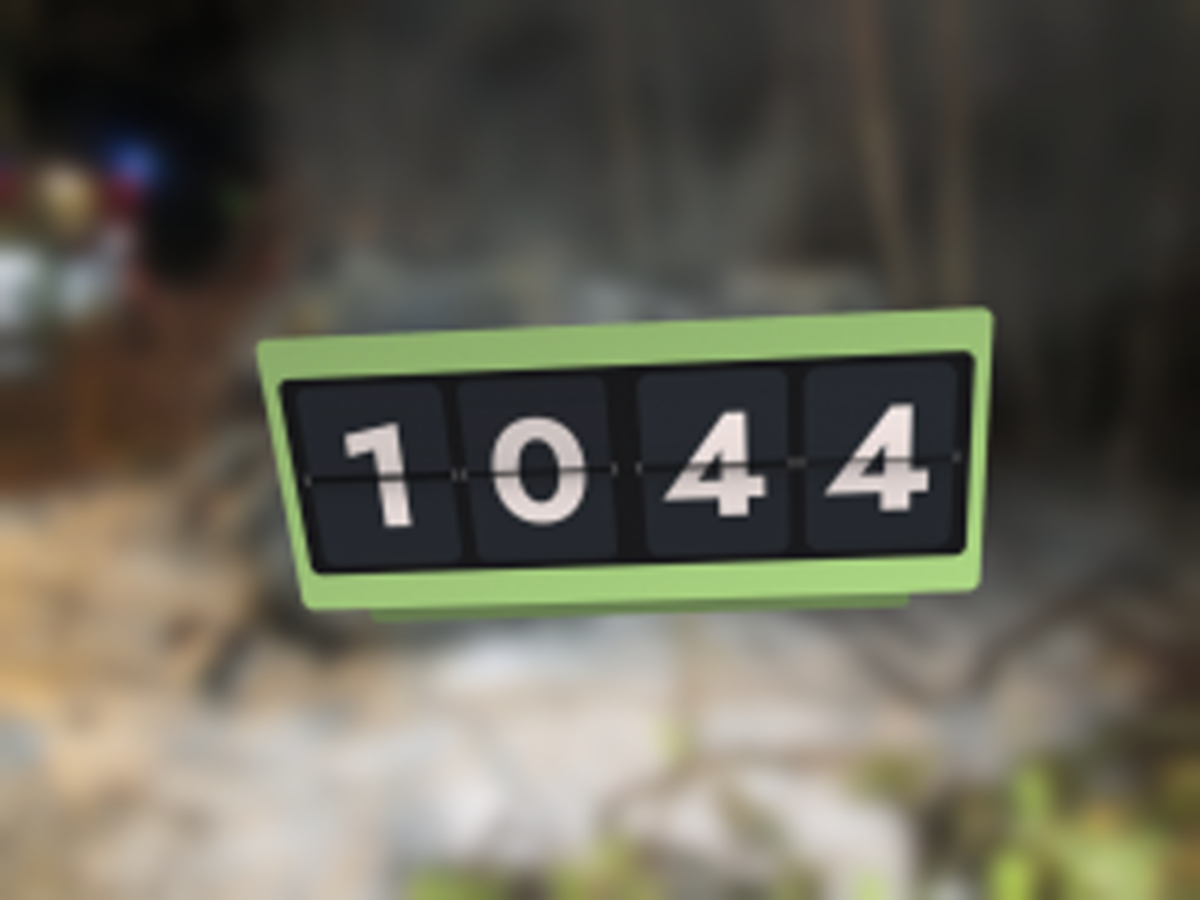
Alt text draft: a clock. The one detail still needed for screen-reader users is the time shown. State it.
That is 10:44
